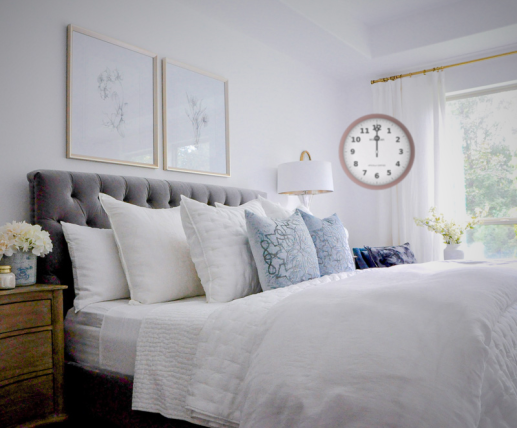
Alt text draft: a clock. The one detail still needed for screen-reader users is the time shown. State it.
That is 12:00
